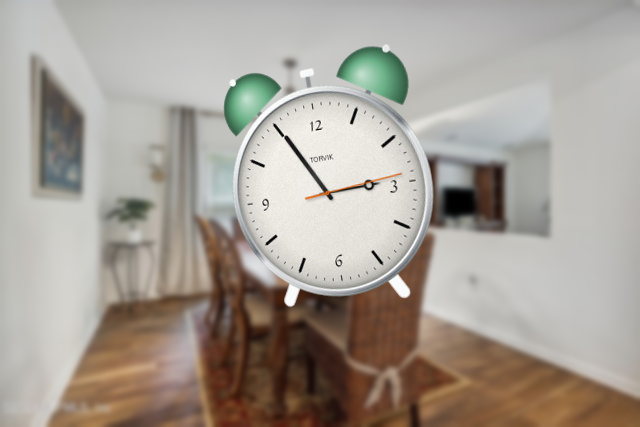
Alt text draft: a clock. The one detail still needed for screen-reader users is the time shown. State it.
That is 2:55:14
